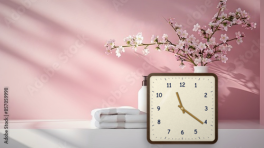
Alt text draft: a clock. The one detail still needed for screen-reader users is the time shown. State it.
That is 11:21
